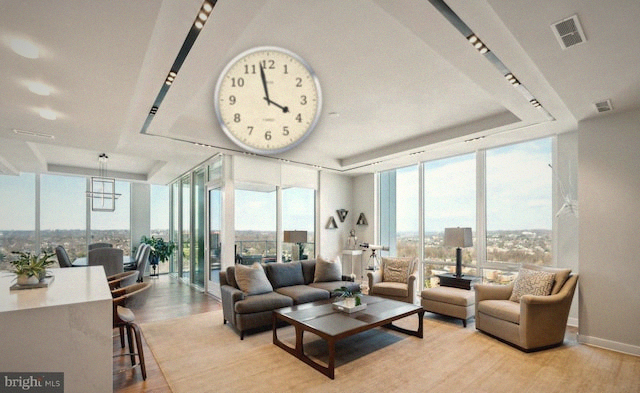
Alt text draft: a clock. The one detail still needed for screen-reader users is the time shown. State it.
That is 3:58
